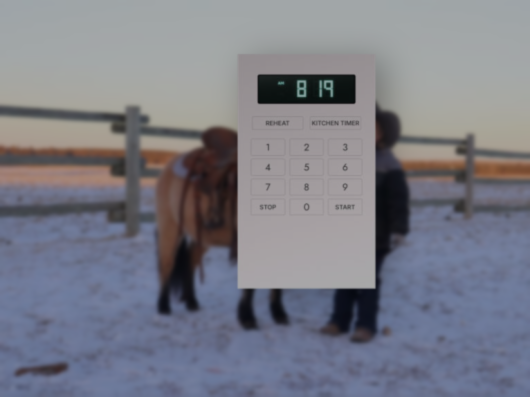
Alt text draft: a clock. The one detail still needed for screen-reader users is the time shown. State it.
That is 8:19
